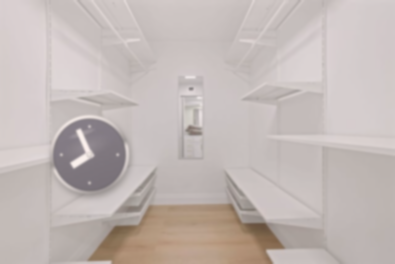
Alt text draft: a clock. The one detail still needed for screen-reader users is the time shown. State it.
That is 7:56
